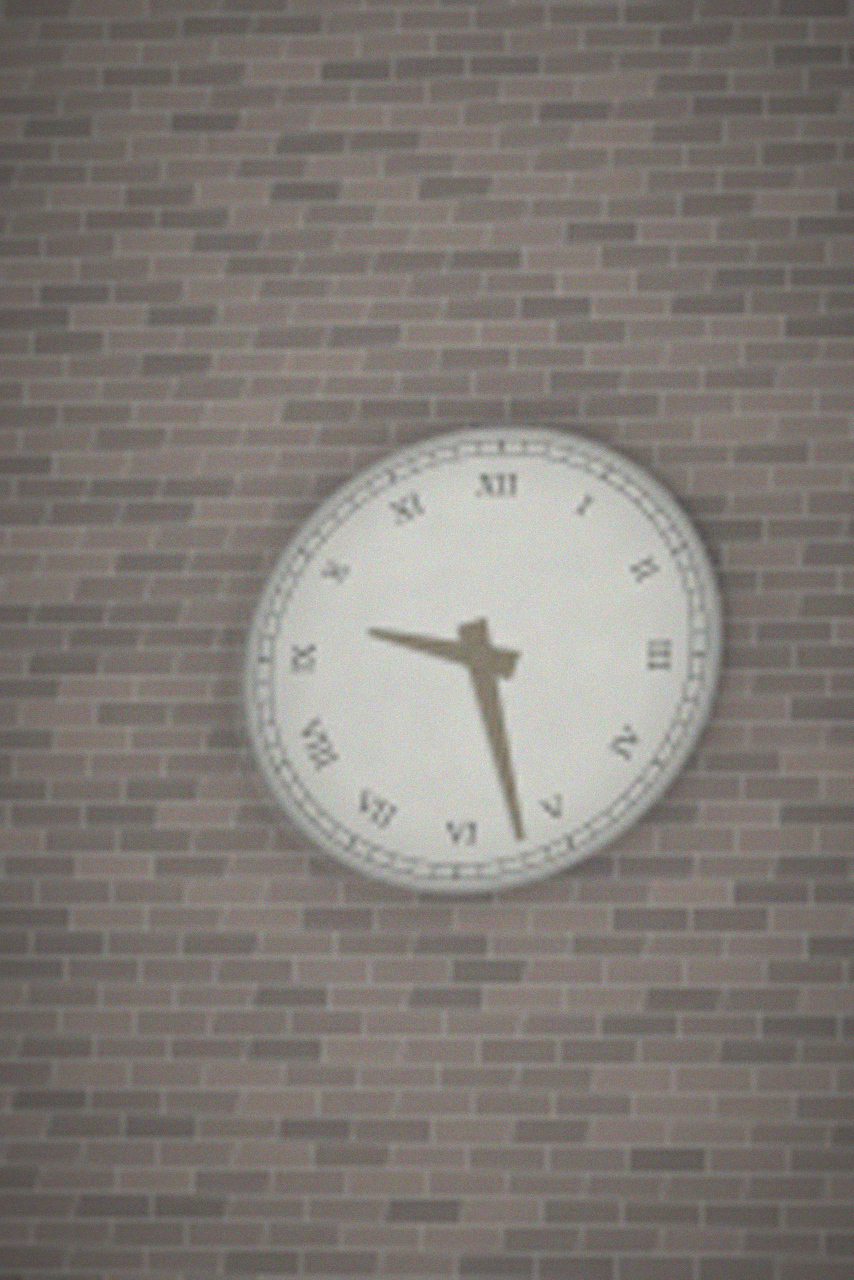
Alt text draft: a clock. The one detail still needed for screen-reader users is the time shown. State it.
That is 9:27
